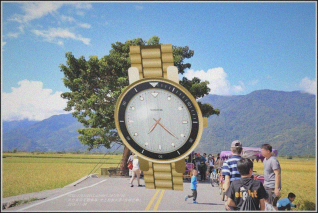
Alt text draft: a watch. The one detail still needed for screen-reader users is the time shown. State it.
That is 7:22
